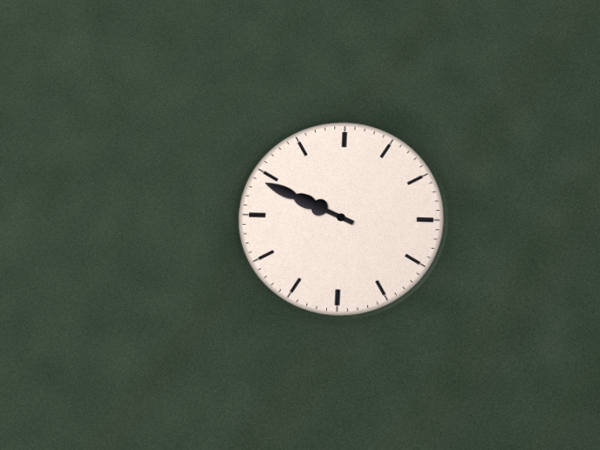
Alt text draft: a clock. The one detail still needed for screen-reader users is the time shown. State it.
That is 9:49
